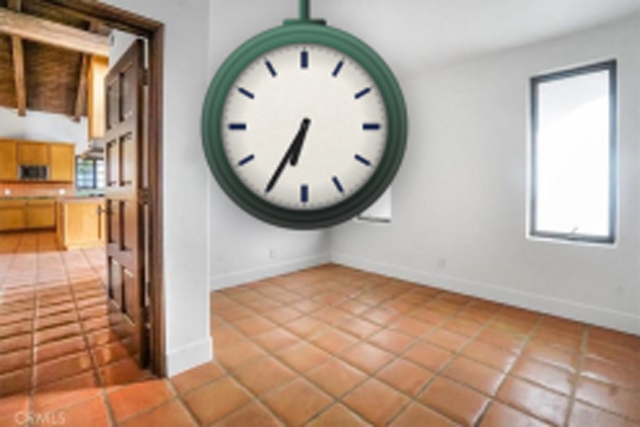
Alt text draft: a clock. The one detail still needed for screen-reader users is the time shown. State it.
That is 6:35
